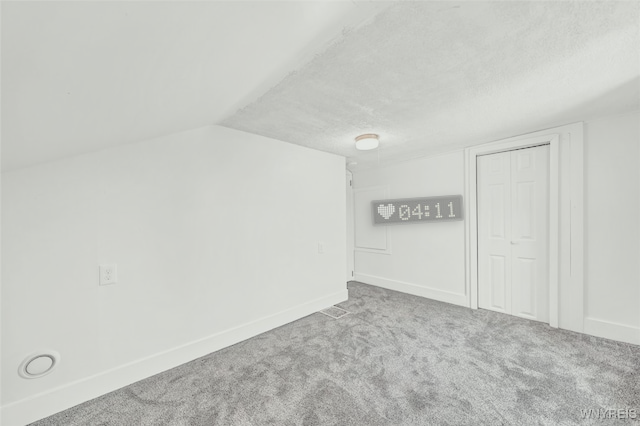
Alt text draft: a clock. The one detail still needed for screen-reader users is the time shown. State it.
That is 4:11
